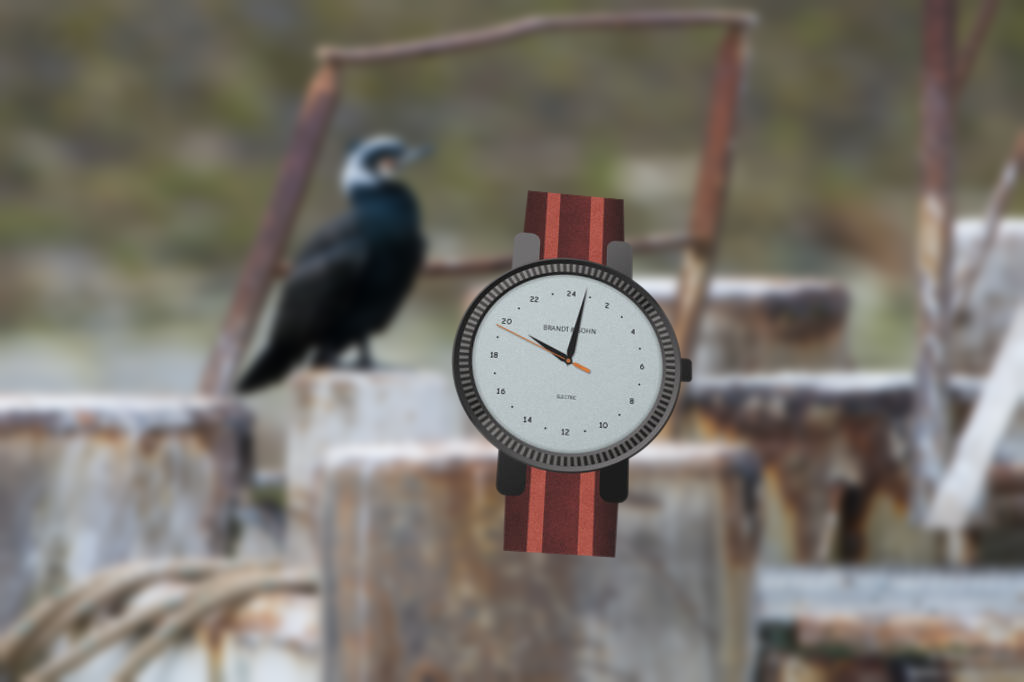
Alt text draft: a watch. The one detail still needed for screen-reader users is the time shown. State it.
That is 20:01:49
